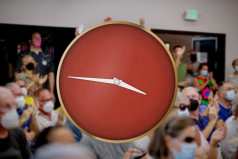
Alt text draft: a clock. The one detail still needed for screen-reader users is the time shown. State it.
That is 3:46
